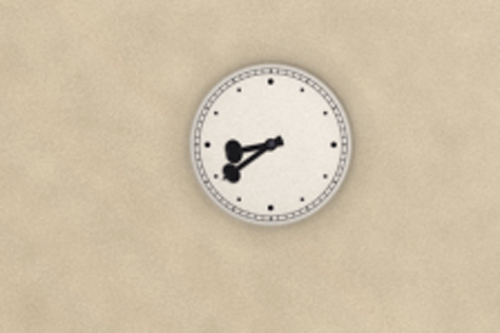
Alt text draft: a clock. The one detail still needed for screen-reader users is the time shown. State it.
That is 8:39
